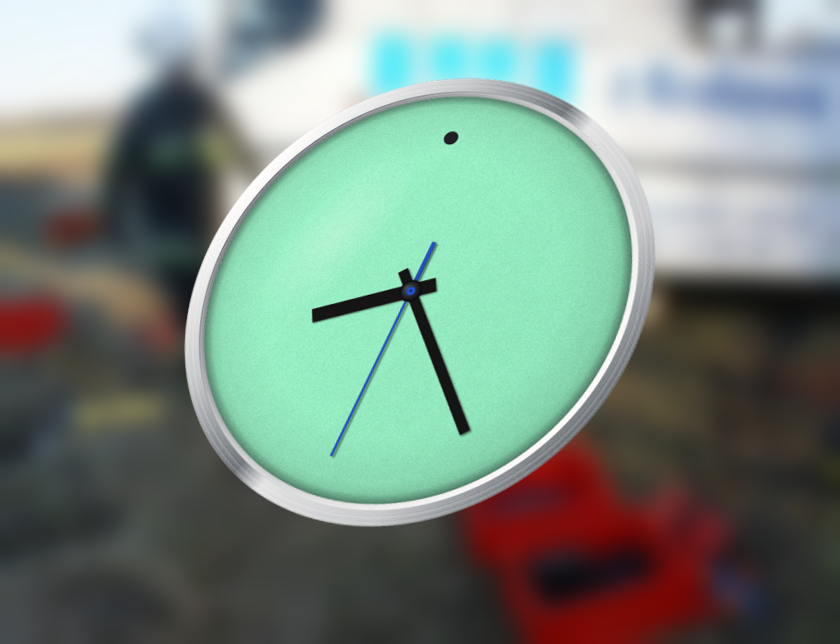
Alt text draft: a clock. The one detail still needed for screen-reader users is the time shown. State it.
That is 8:24:32
